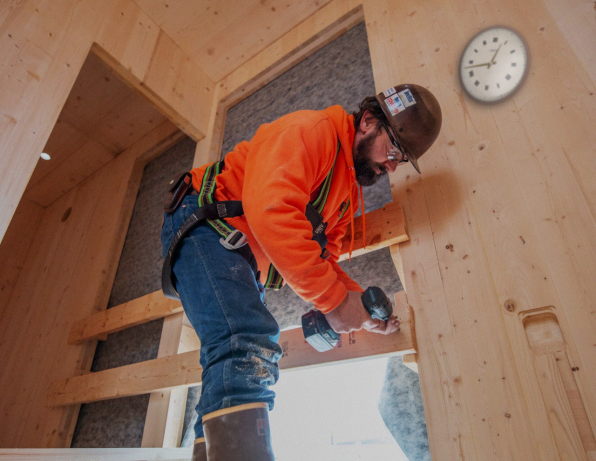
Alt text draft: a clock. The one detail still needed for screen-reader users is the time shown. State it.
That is 12:43
